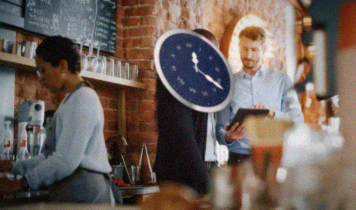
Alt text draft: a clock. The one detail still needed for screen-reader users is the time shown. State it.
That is 12:22
